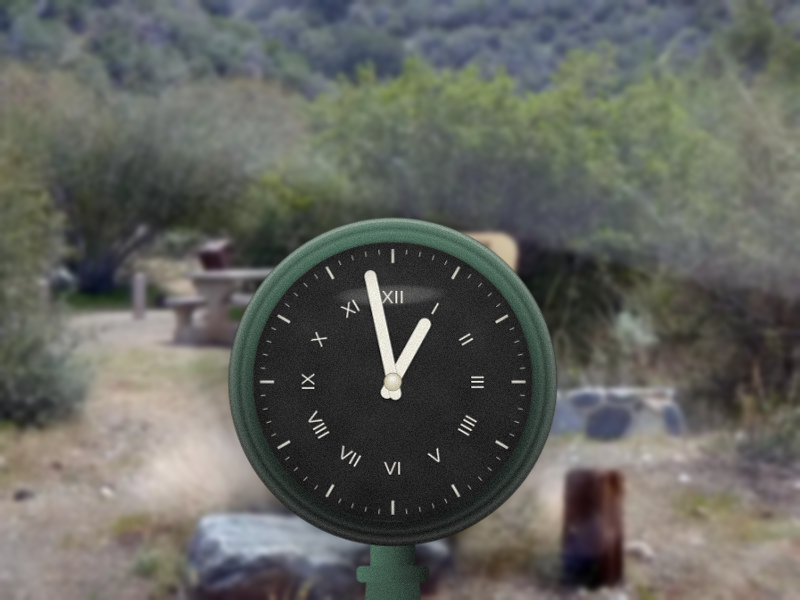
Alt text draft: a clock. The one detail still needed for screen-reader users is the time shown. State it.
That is 12:58
